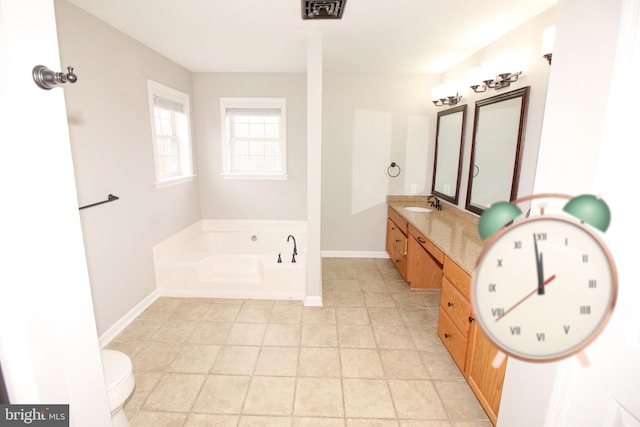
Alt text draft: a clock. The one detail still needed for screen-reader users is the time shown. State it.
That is 11:58:39
